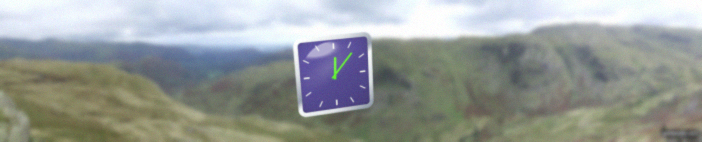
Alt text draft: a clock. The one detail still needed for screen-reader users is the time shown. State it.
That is 12:07
